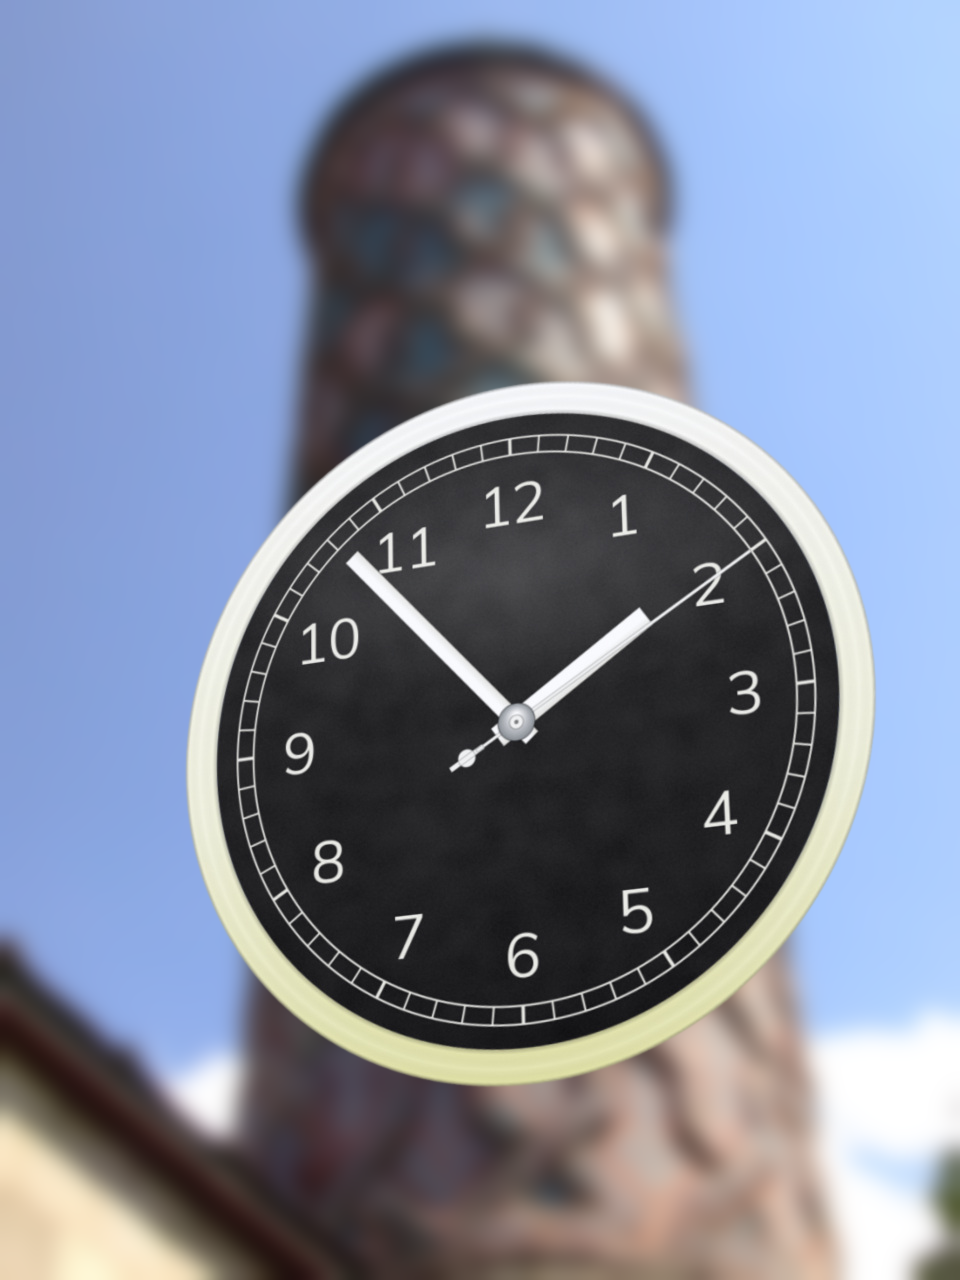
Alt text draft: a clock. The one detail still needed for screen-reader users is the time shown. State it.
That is 1:53:10
